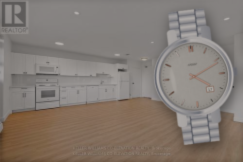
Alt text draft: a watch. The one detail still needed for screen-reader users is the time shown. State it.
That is 4:11
